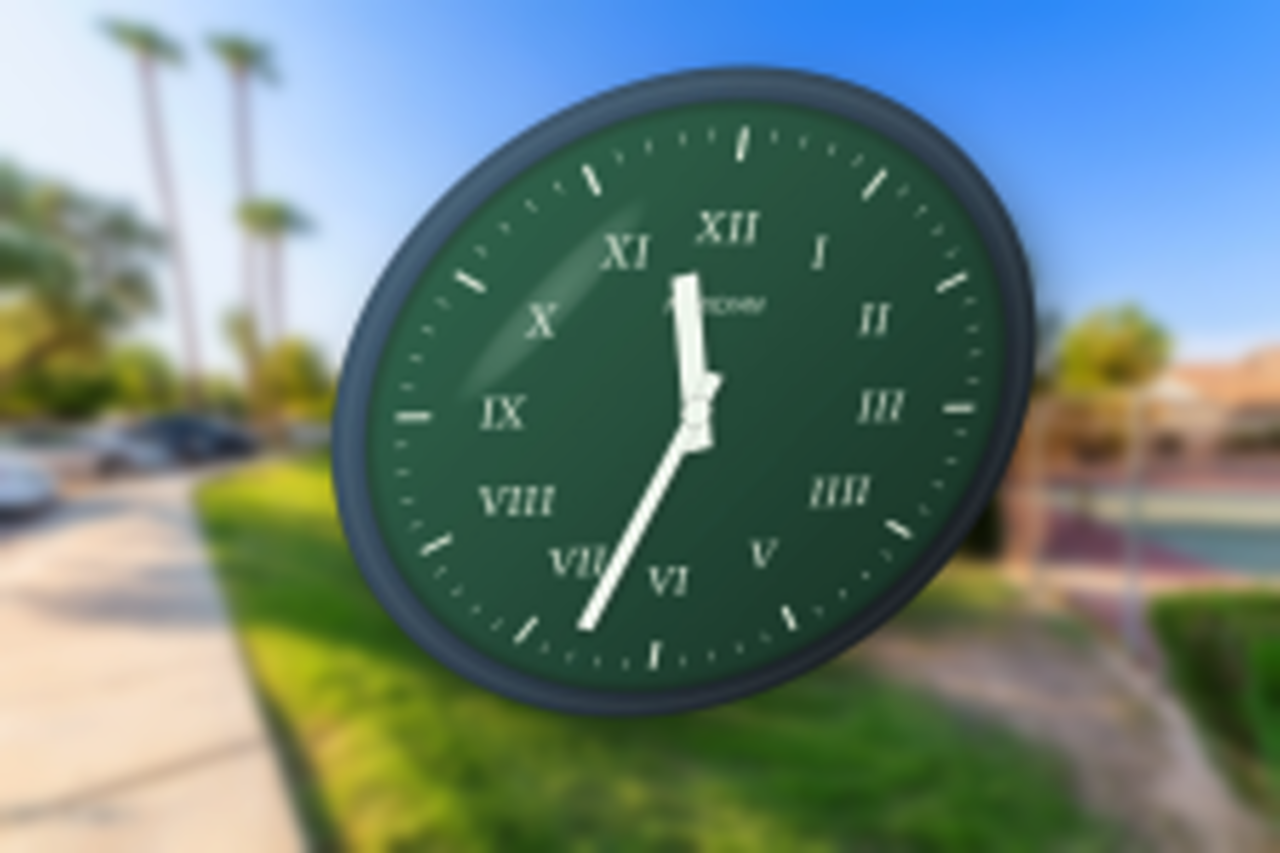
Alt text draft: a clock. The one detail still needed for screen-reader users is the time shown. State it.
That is 11:33
